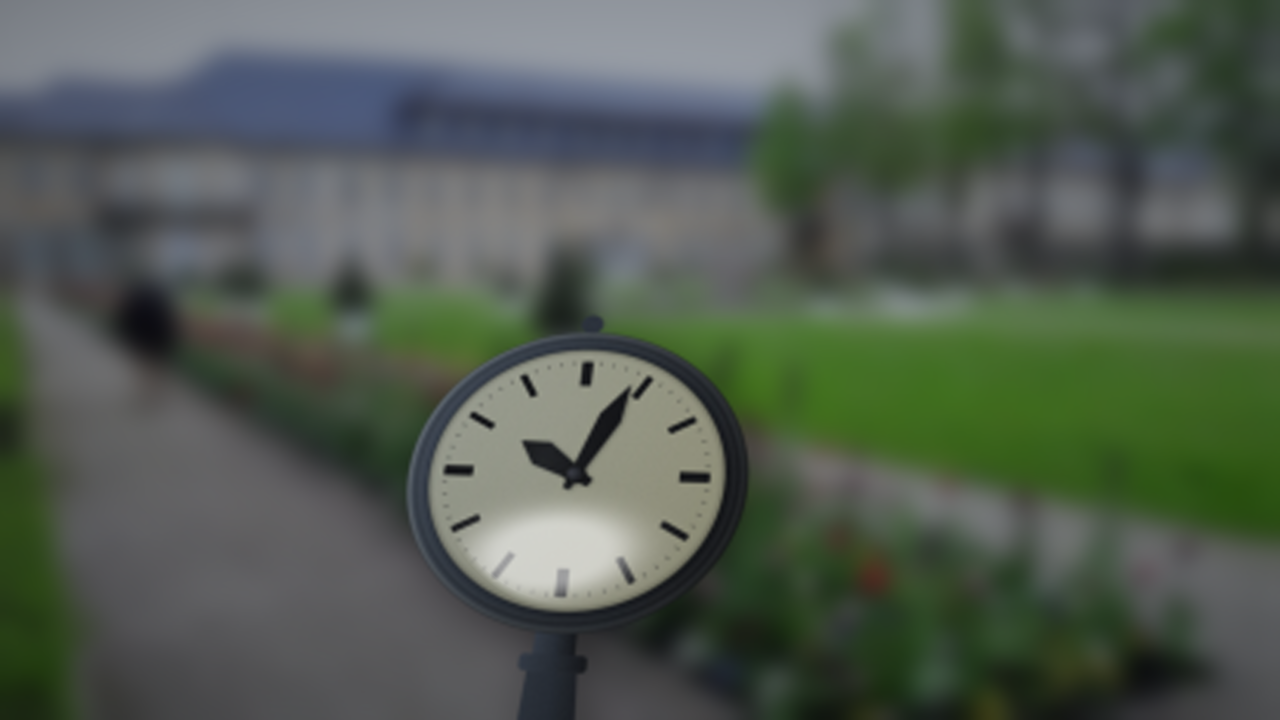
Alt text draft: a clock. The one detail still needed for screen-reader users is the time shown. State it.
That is 10:04
